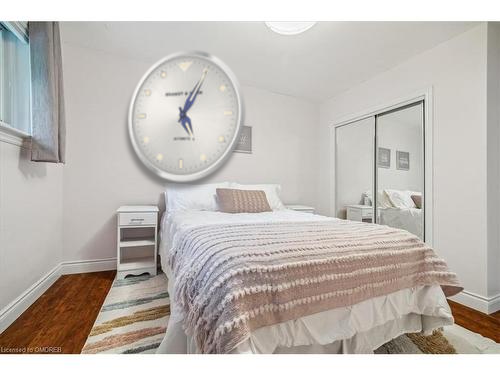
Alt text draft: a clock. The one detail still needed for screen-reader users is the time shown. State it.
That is 5:05
